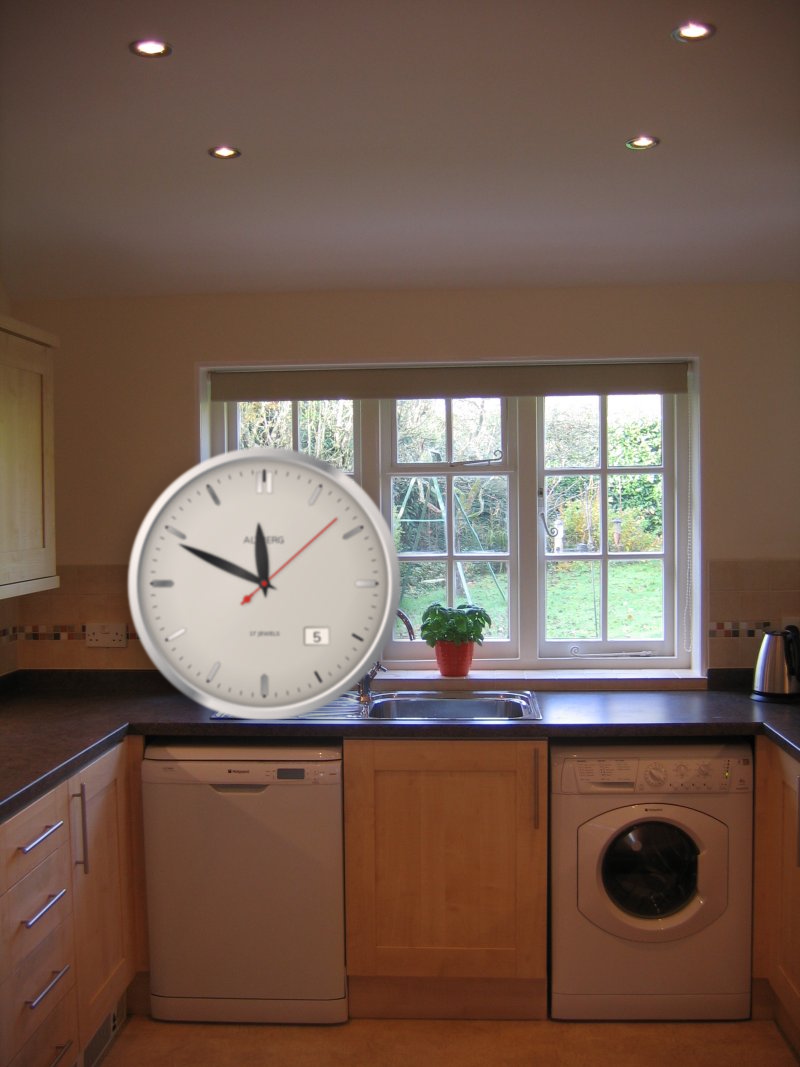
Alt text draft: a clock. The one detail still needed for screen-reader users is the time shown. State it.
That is 11:49:08
